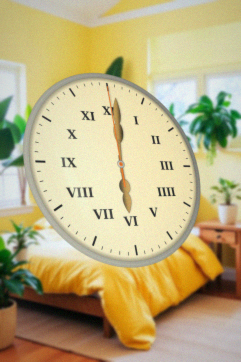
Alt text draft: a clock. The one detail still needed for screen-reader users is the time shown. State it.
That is 6:01:00
